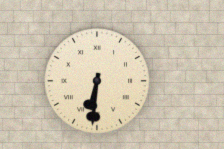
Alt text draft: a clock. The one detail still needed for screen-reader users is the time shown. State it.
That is 6:31
